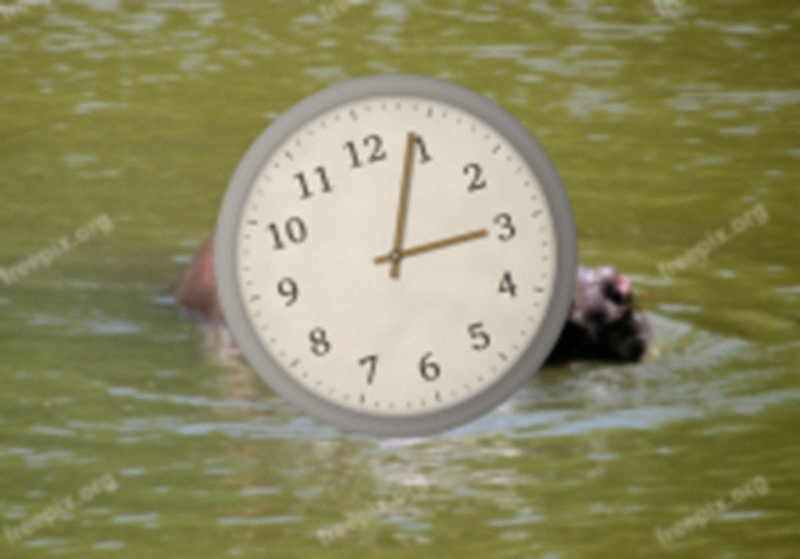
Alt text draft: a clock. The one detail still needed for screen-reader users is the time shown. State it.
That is 3:04
